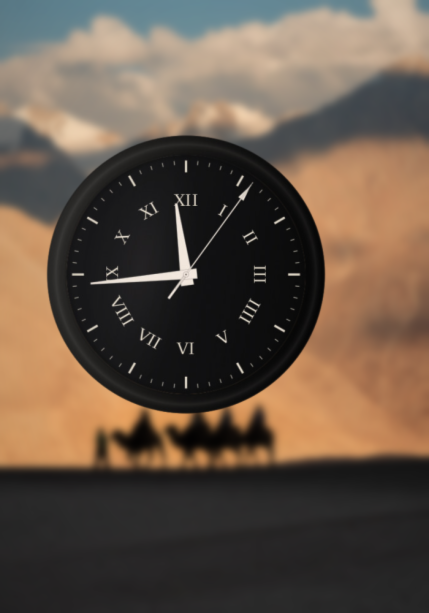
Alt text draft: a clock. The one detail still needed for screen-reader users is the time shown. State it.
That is 11:44:06
